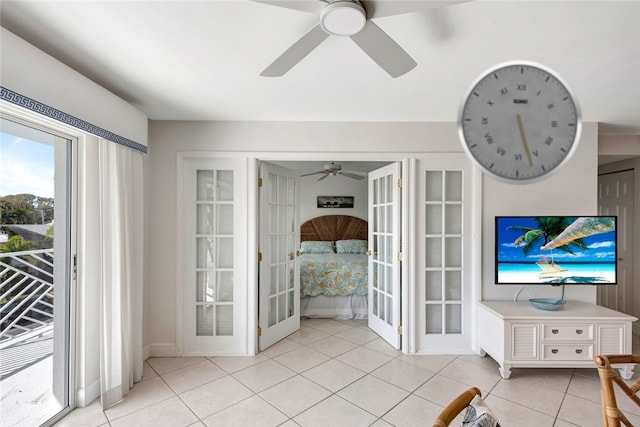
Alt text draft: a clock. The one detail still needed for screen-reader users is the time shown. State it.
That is 5:27
